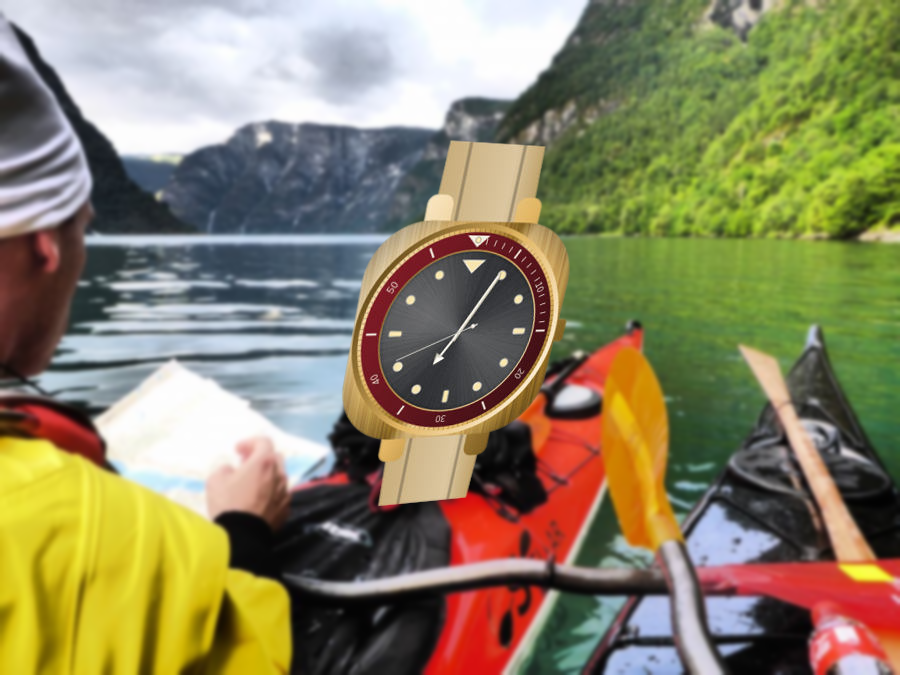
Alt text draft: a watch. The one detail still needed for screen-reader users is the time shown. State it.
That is 7:04:41
